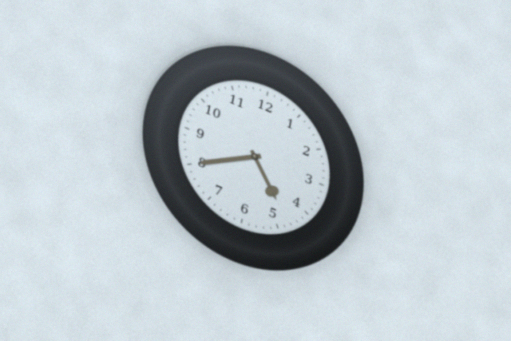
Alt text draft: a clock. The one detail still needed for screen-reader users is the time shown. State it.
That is 4:40
